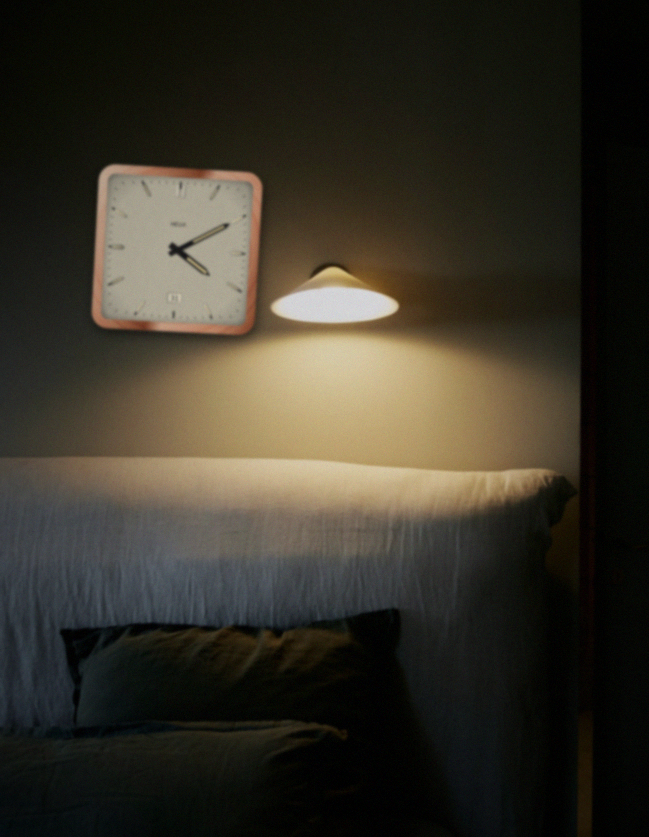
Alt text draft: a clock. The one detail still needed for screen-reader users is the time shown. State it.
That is 4:10
